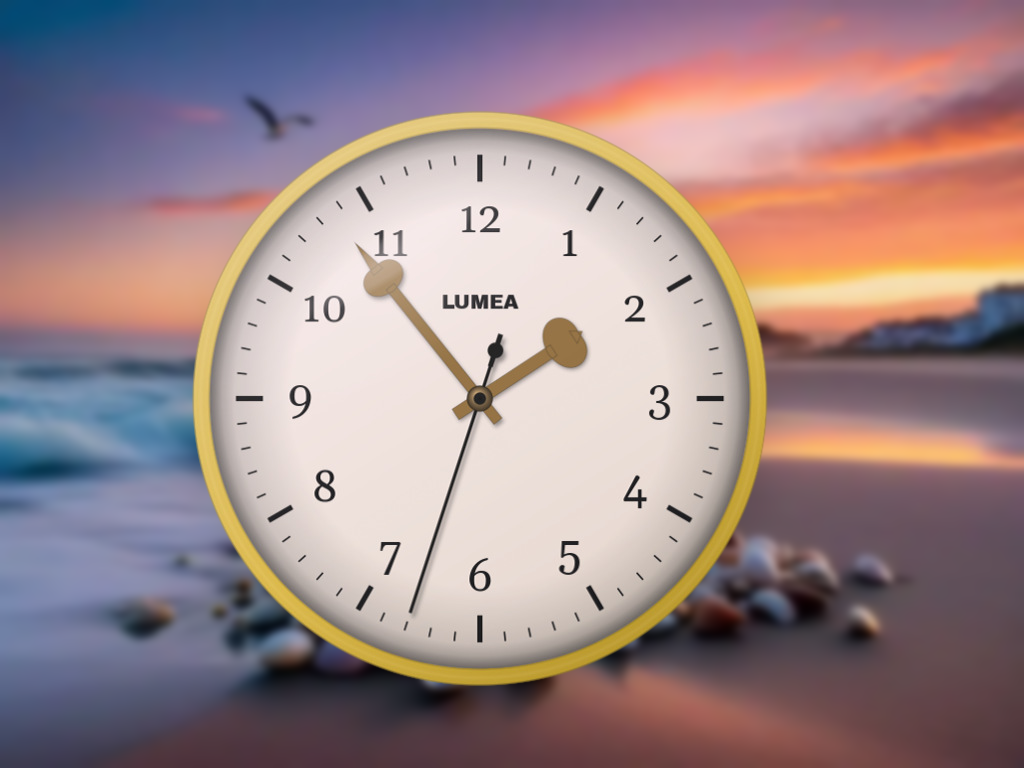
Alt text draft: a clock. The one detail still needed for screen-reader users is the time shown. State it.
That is 1:53:33
